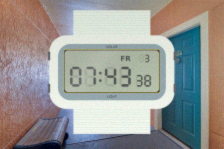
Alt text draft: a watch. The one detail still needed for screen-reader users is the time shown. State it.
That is 7:43:38
